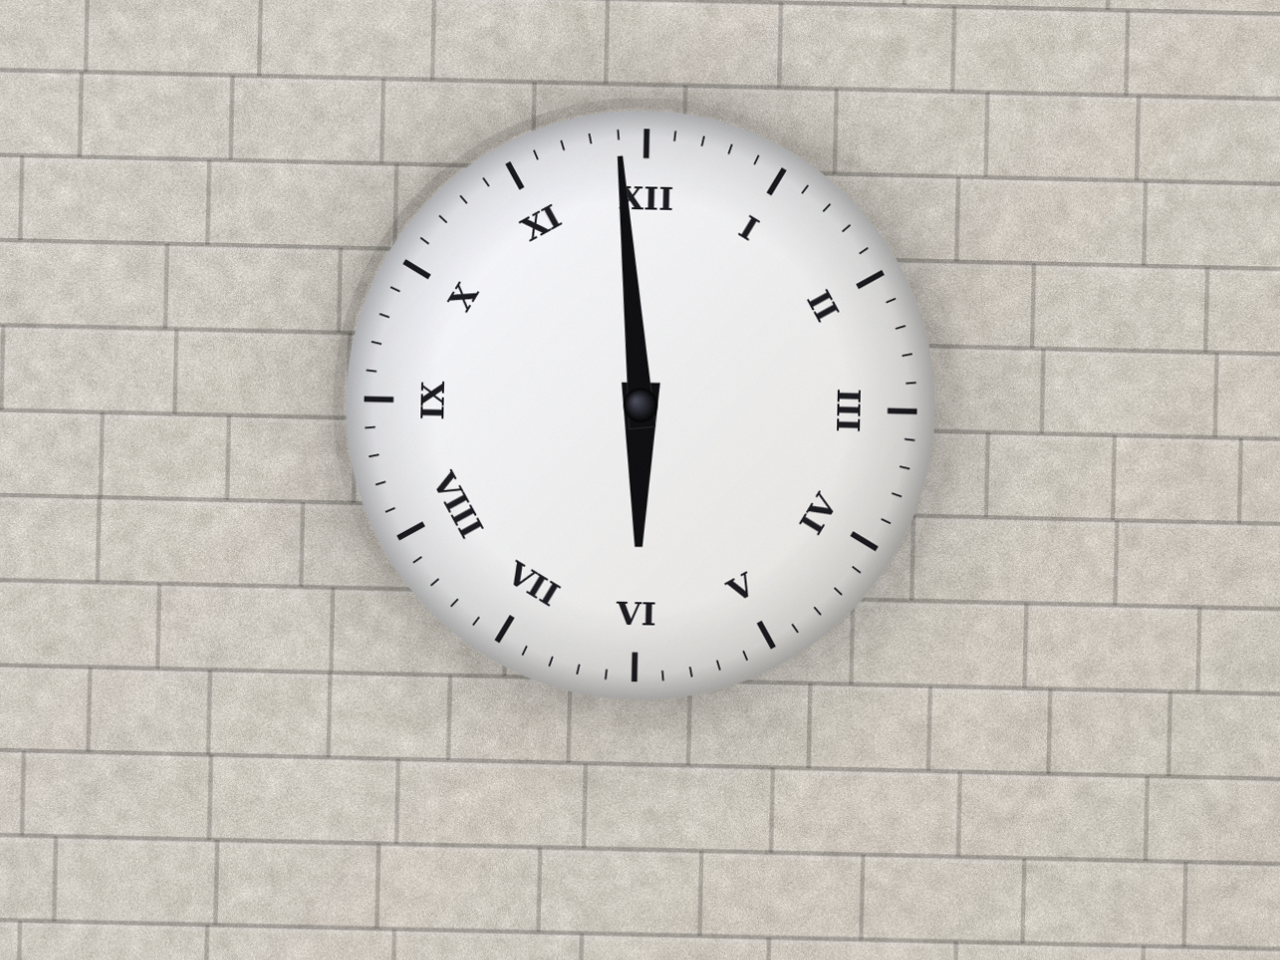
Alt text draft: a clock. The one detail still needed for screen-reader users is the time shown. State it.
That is 5:59
